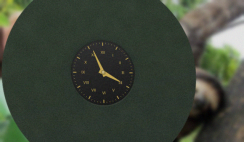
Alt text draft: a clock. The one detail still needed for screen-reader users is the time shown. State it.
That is 3:56
